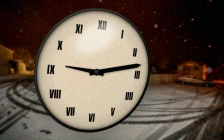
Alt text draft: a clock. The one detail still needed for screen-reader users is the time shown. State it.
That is 9:13
